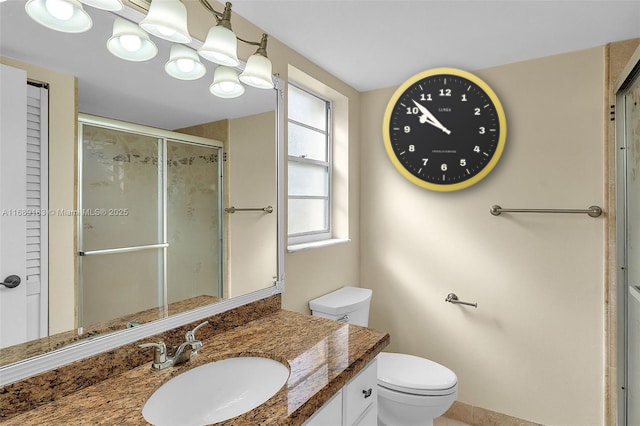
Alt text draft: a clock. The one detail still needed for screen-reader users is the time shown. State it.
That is 9:52
